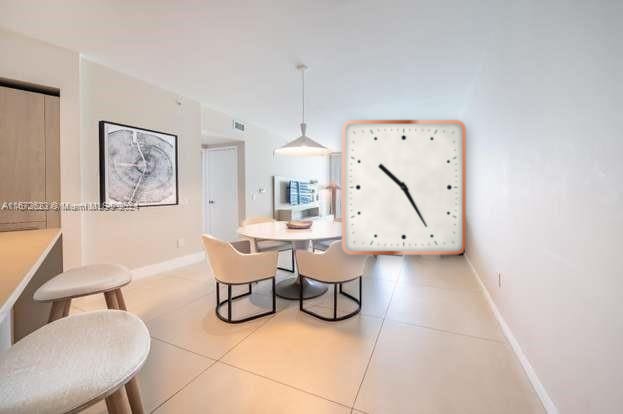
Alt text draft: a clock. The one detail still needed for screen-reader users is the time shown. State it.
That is 10:25
